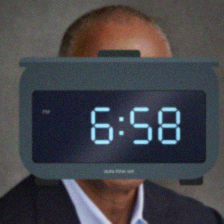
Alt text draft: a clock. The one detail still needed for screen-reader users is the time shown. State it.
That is 6:58
